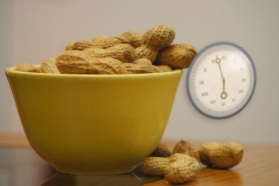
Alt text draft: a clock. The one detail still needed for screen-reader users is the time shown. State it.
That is 5:57
